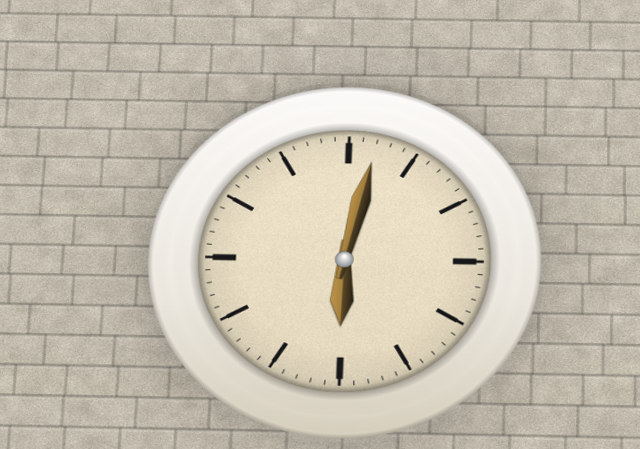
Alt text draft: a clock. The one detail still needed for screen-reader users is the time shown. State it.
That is 6:02
